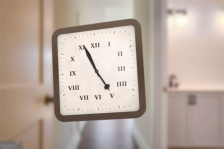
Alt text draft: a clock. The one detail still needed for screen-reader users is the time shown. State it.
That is 4:56
